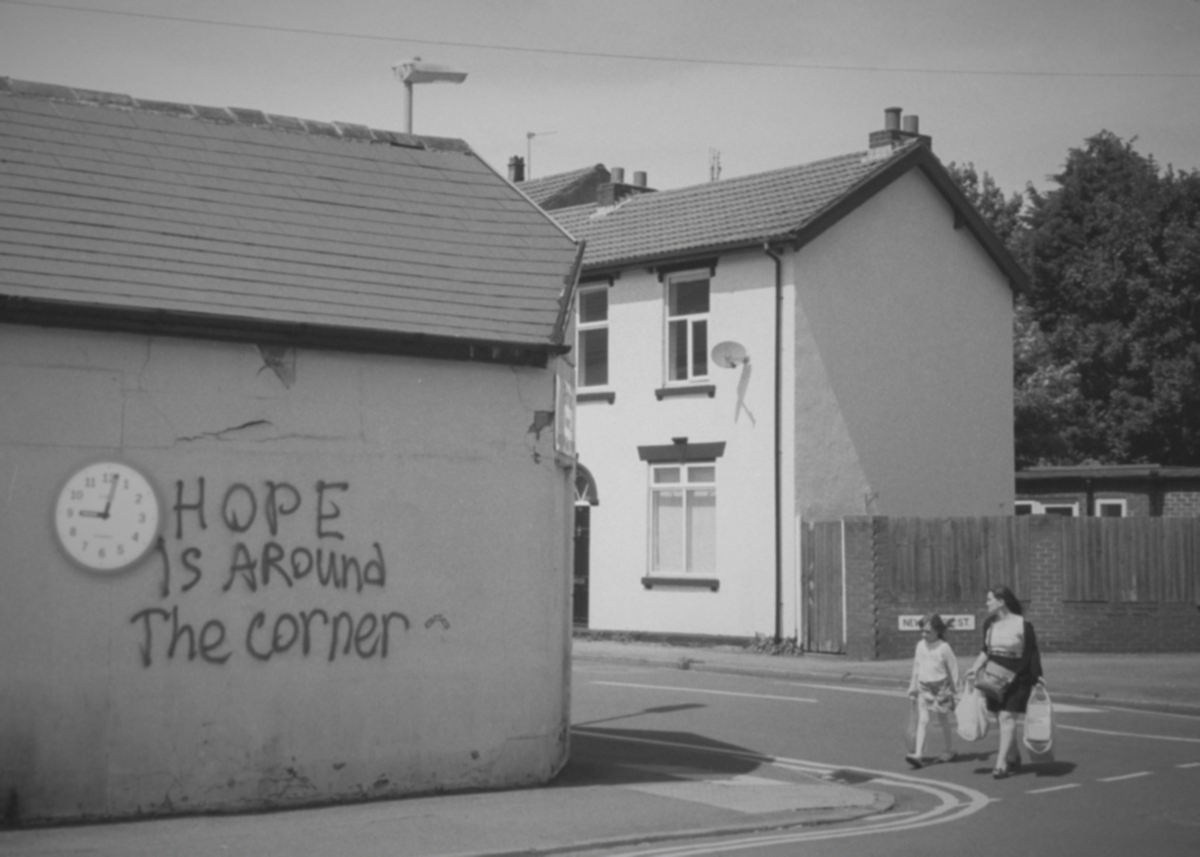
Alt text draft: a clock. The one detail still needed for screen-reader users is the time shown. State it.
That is 9:02
